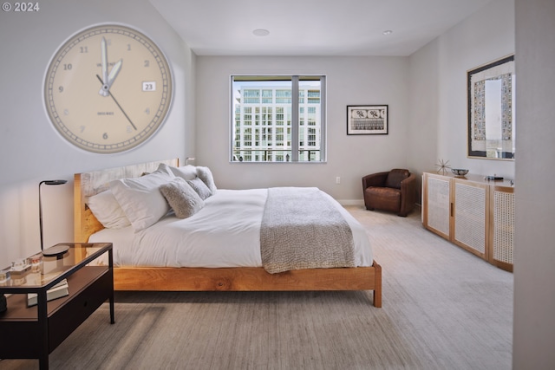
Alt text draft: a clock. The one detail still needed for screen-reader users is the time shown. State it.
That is 12:59:24
